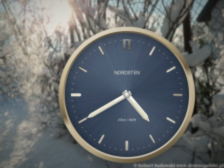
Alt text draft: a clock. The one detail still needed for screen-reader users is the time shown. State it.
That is 4:40
